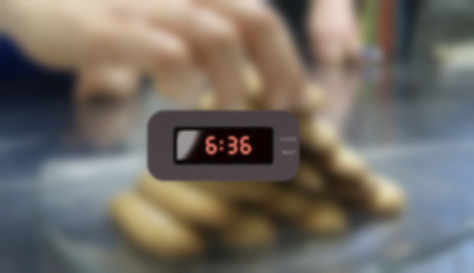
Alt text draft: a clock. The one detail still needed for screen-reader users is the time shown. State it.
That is 6:36
